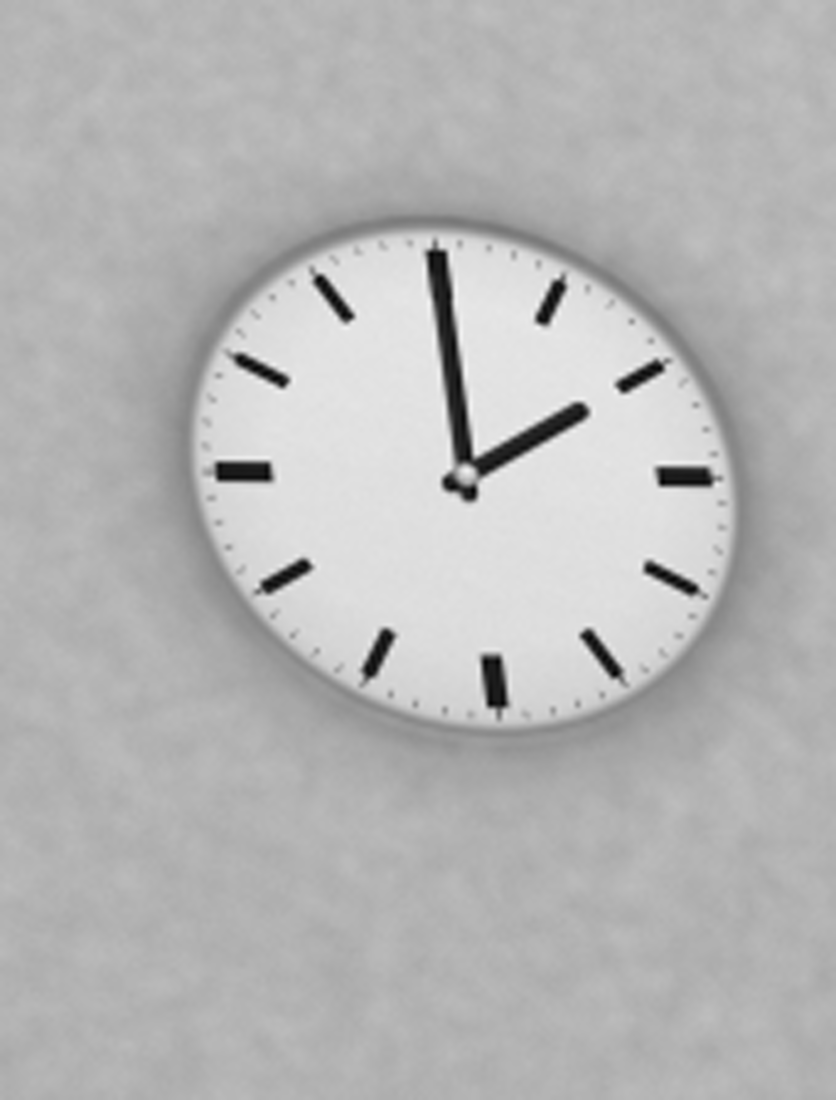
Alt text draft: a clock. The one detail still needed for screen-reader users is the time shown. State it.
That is 2:00
